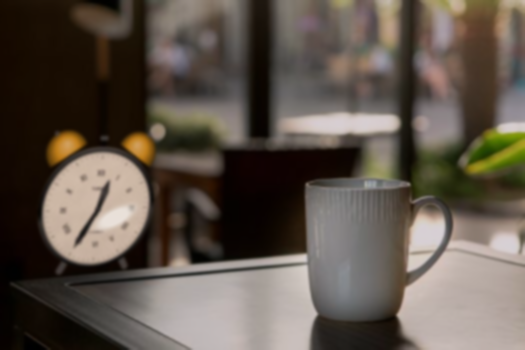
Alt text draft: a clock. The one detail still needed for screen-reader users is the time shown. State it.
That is 12:35
